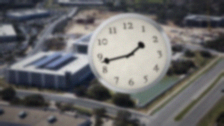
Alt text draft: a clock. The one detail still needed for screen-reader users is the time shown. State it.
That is 1:43
